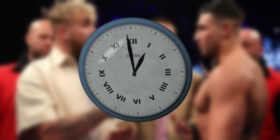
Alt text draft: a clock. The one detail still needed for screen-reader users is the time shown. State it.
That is 12:59
